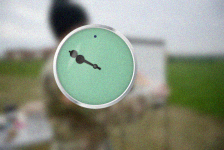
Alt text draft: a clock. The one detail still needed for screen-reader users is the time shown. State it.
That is 9:50
